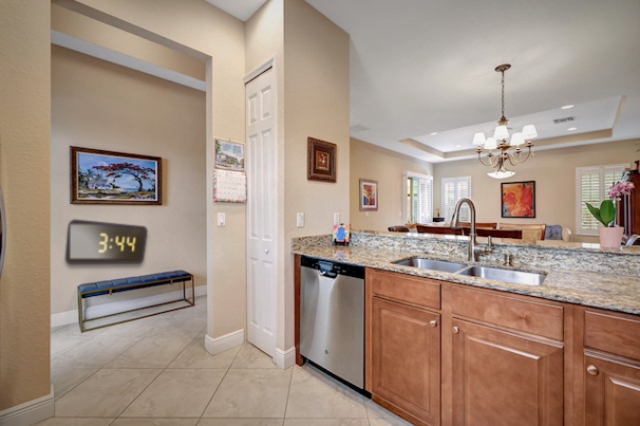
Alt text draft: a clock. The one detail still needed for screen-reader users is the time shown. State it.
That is 3:44
